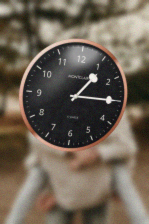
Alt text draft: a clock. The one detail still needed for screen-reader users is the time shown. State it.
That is 1:15
